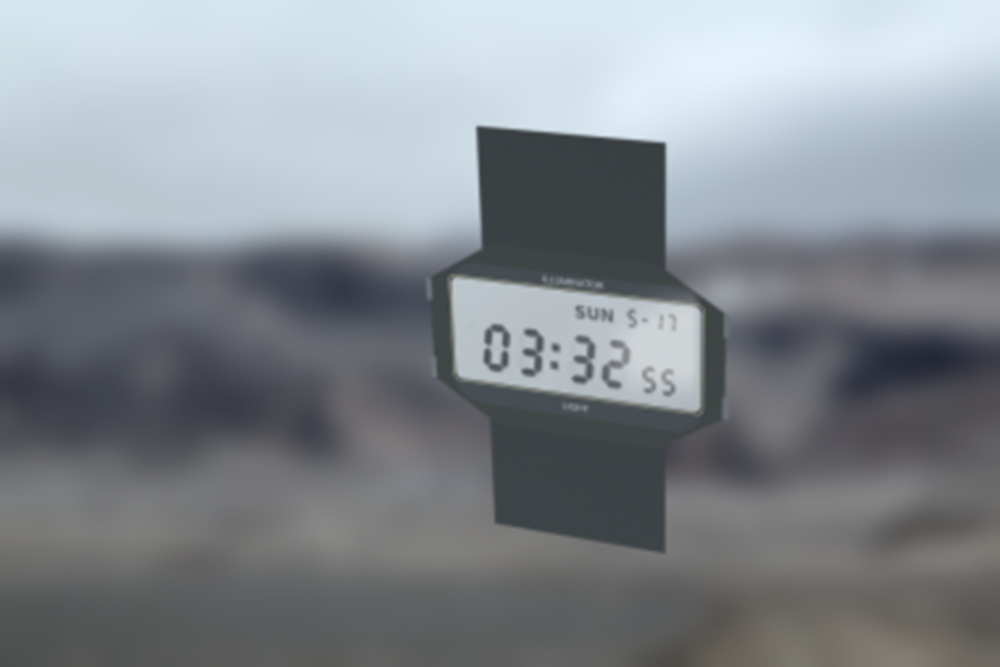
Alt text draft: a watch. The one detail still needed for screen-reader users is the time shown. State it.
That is 3:32:55
